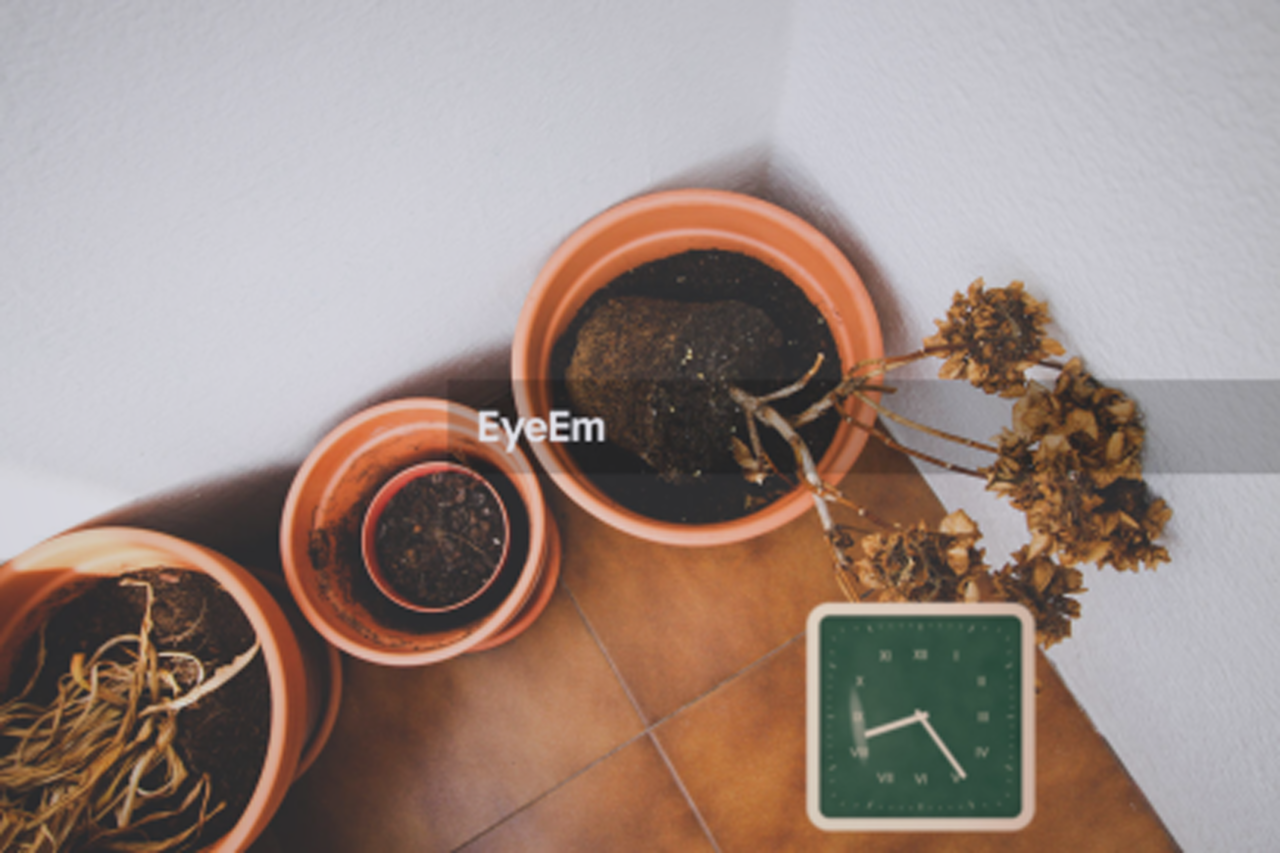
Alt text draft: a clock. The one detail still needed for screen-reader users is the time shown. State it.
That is 8:24
